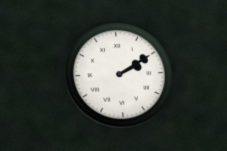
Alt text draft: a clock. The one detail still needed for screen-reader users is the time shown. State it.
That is 2:10
